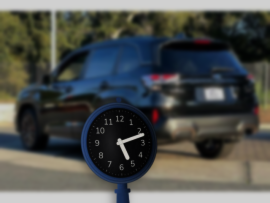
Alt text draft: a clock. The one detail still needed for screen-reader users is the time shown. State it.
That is 5:12
